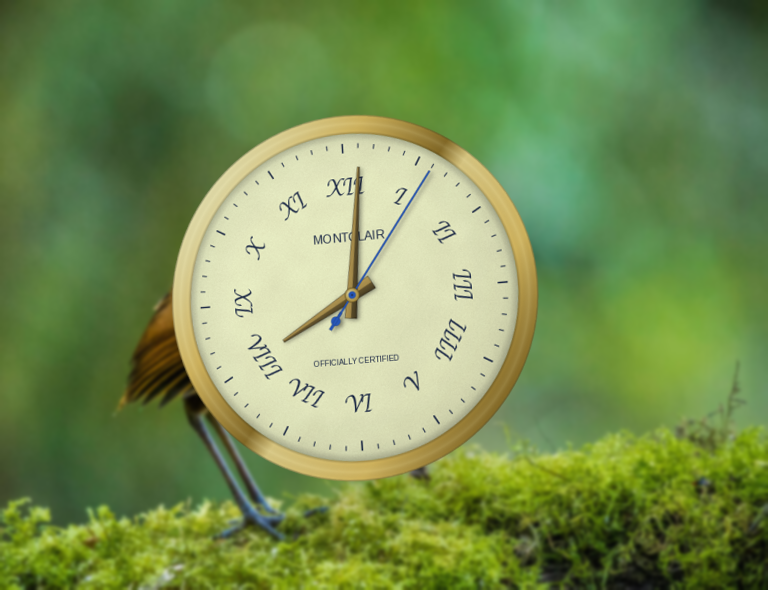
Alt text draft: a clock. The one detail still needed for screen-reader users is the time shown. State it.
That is 8:01:06
